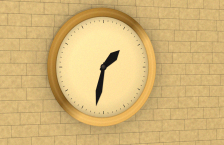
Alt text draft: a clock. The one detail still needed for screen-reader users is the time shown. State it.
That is 1:32
